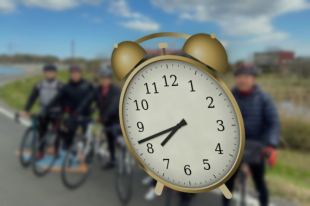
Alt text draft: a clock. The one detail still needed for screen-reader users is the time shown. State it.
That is 7:42
